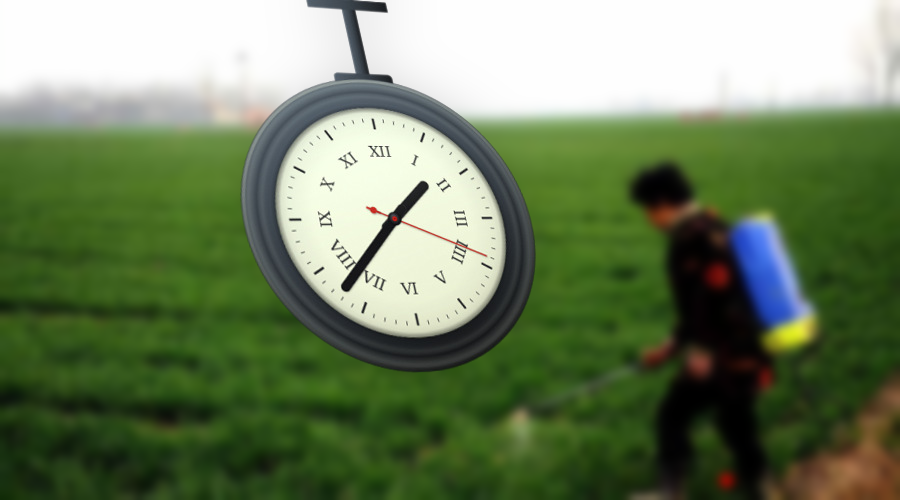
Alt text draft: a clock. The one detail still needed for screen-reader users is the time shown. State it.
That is 1:37:19
